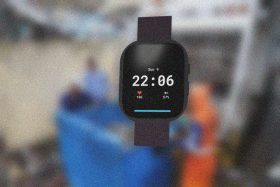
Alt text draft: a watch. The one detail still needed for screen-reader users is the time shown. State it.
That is 22:06
